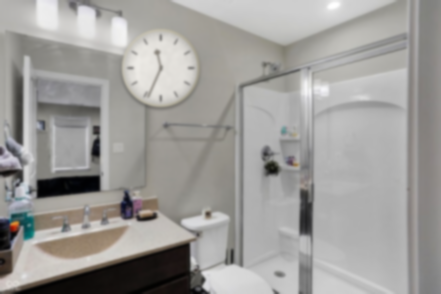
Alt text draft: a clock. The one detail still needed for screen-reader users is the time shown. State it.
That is 11:34
